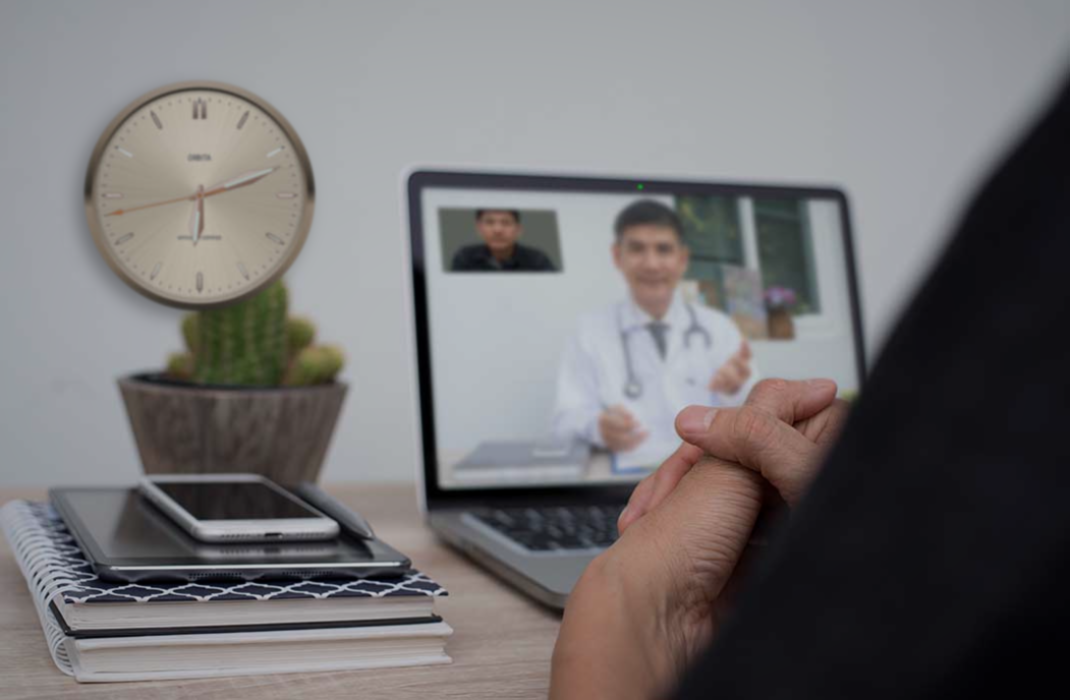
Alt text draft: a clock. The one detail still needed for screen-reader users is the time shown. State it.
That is 6:11:43
